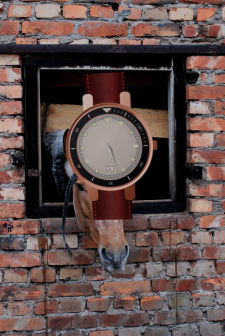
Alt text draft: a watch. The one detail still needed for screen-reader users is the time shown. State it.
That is 5:27
